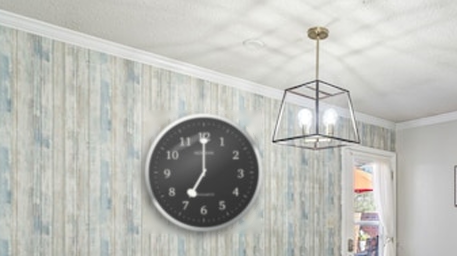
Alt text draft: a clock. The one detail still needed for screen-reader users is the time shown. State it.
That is 7:00
